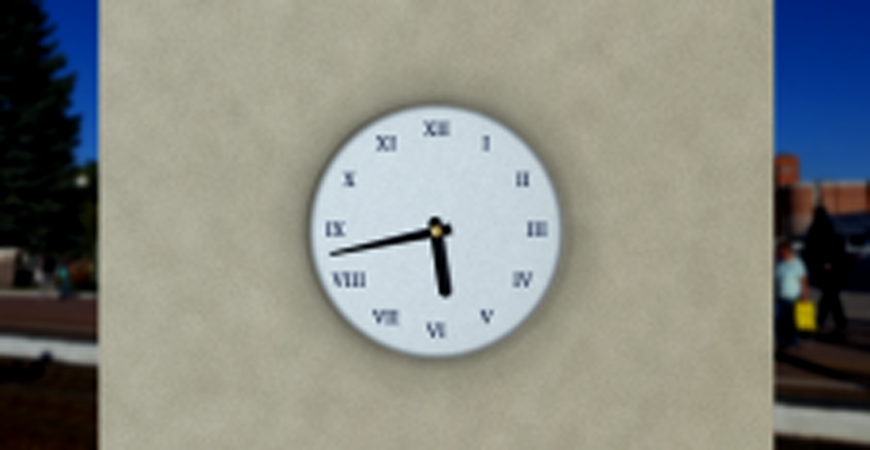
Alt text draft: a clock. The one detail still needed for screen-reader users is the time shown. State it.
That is 5:43
